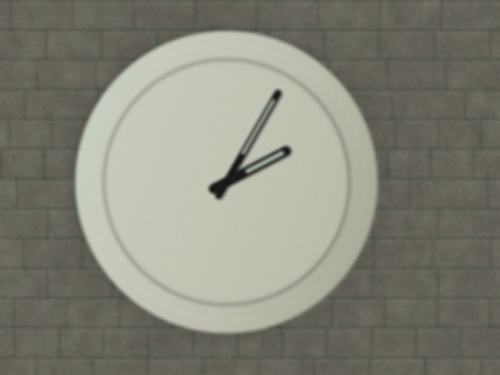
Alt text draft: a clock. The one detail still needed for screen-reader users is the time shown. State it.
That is 2:05
